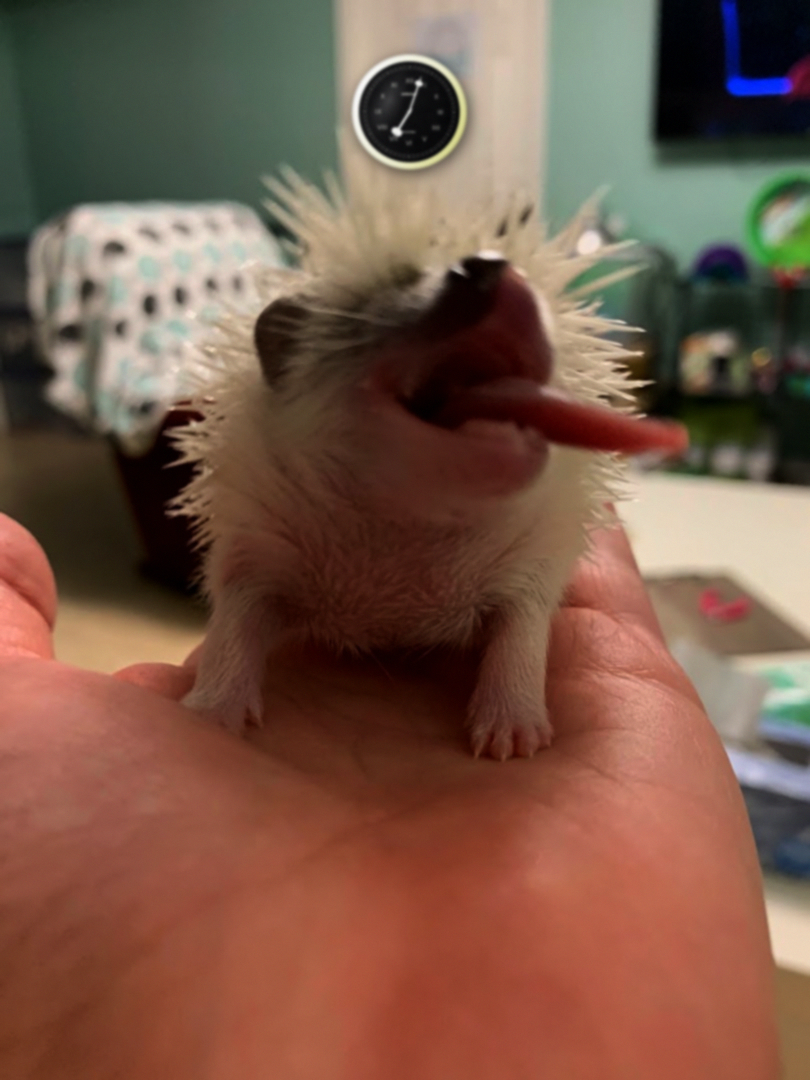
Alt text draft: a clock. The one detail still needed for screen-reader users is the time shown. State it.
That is 7:03
